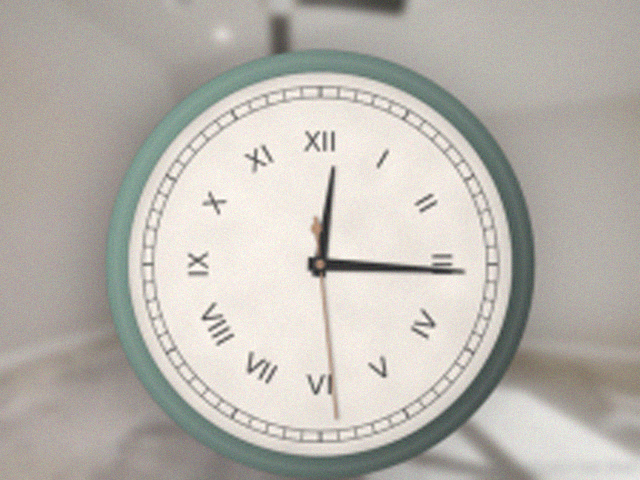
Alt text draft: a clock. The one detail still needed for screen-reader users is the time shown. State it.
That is 12:15:29
